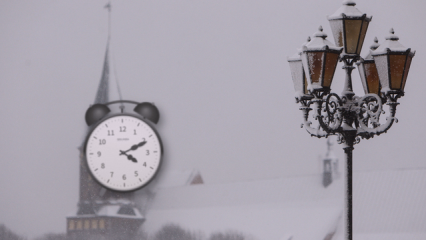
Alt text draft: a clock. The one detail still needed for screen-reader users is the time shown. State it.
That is 4:11
